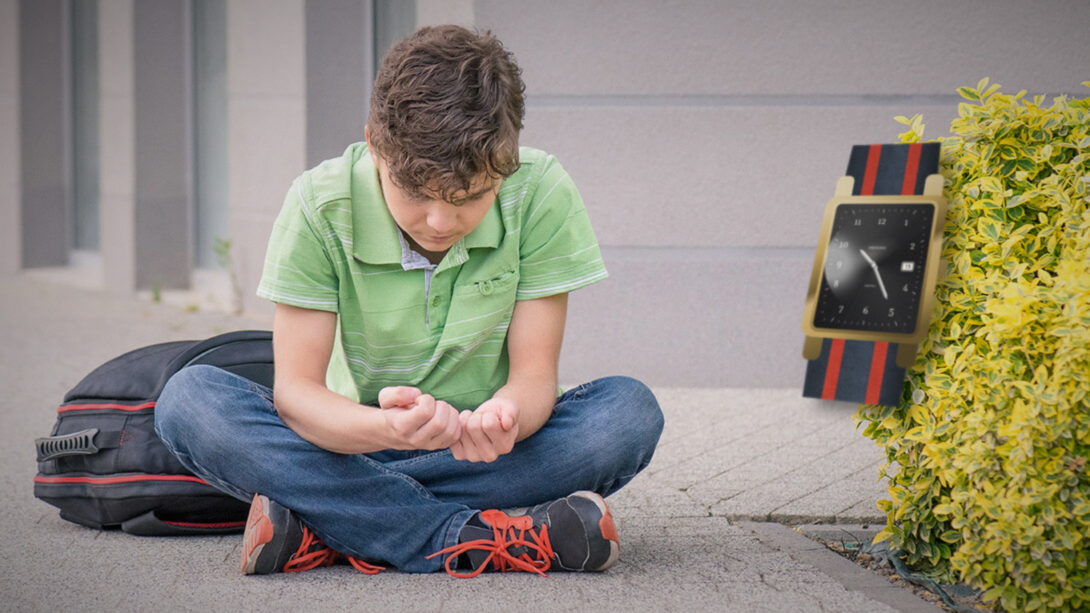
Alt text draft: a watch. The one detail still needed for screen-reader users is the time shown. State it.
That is 10:25
